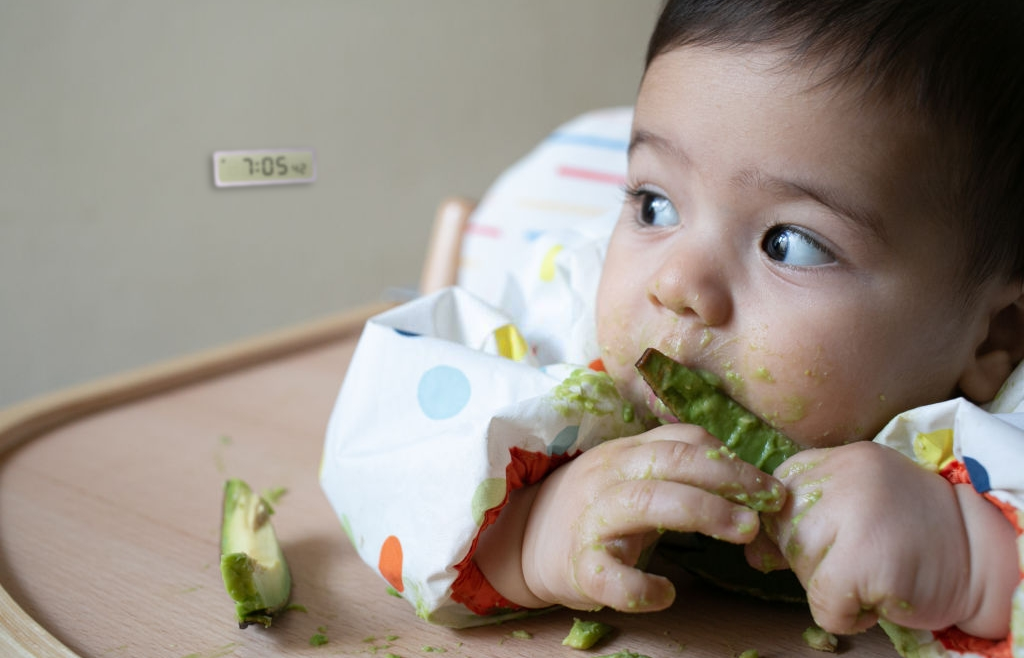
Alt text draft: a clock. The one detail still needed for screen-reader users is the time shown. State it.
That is 7:05
